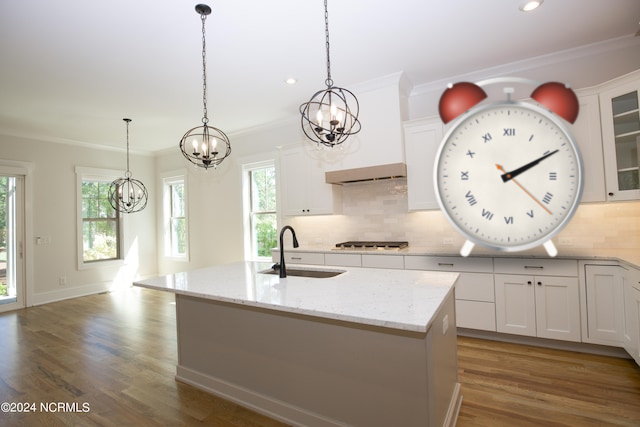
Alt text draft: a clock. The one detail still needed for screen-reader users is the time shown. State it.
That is 2:10:22
